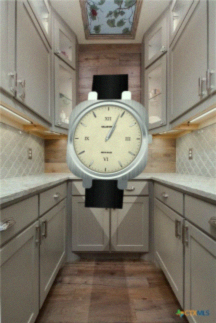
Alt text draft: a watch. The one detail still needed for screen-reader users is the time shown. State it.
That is 1:04
